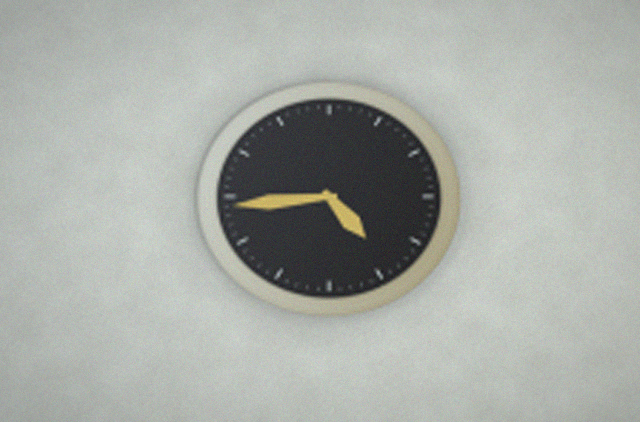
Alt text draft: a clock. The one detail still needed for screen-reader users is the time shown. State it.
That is 4:44
